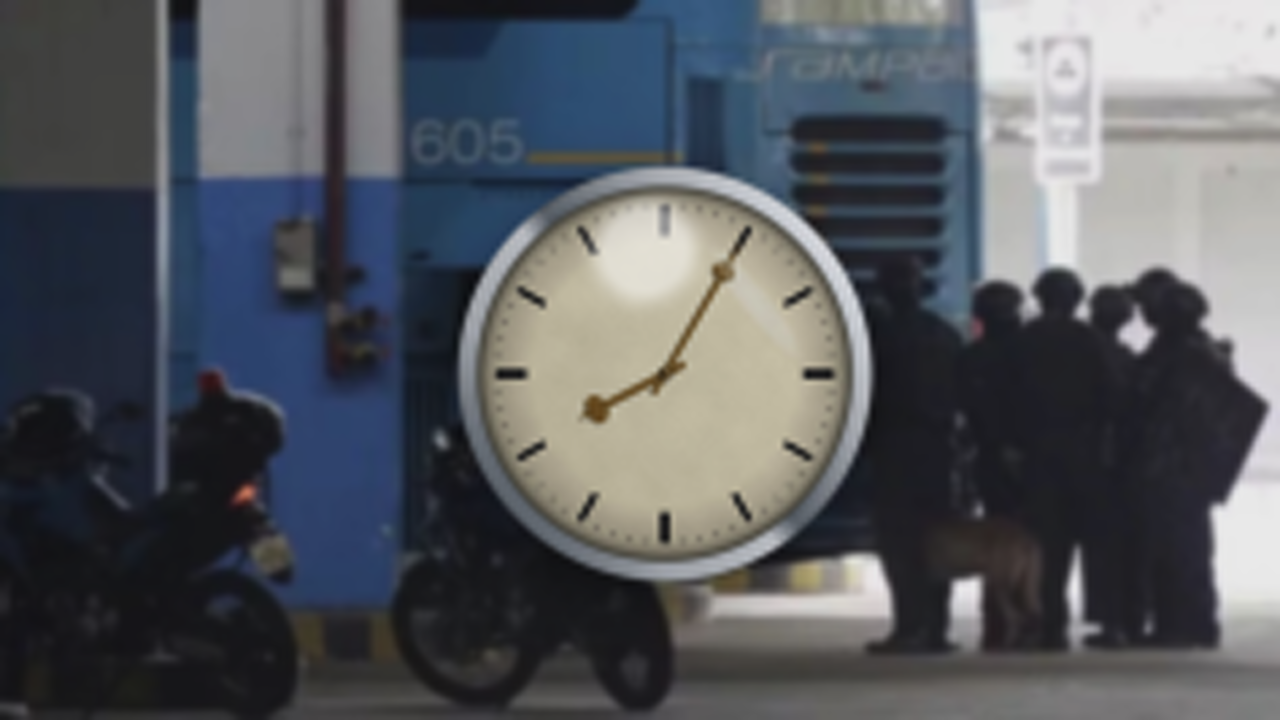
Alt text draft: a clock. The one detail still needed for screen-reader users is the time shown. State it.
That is 8:05
